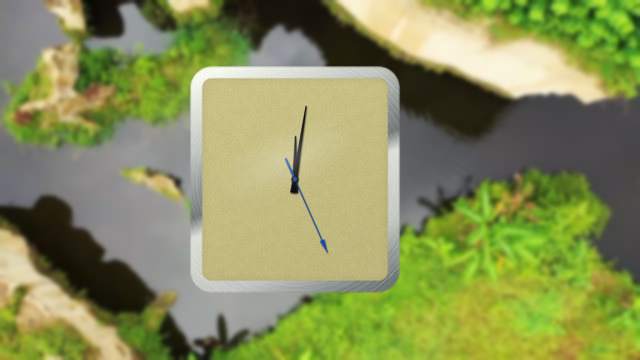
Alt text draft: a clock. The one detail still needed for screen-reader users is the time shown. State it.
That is 12:01:26
